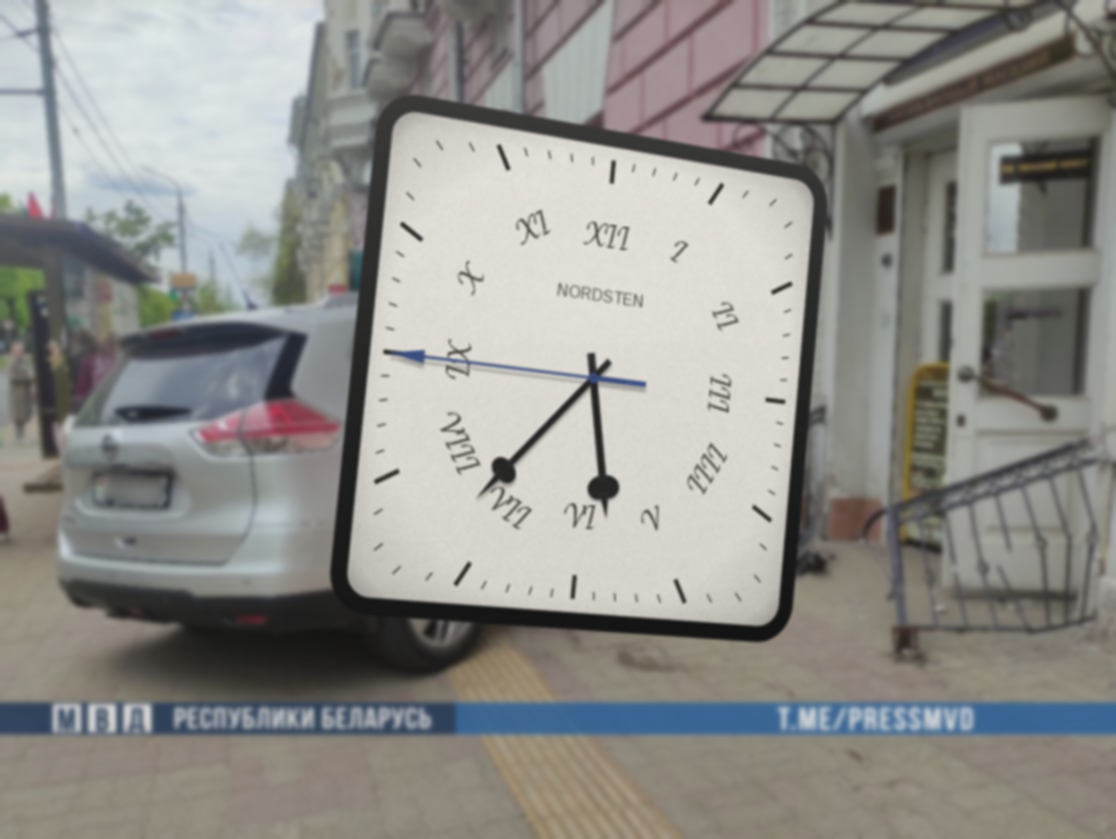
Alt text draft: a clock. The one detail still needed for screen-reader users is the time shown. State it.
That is 5:36:45
